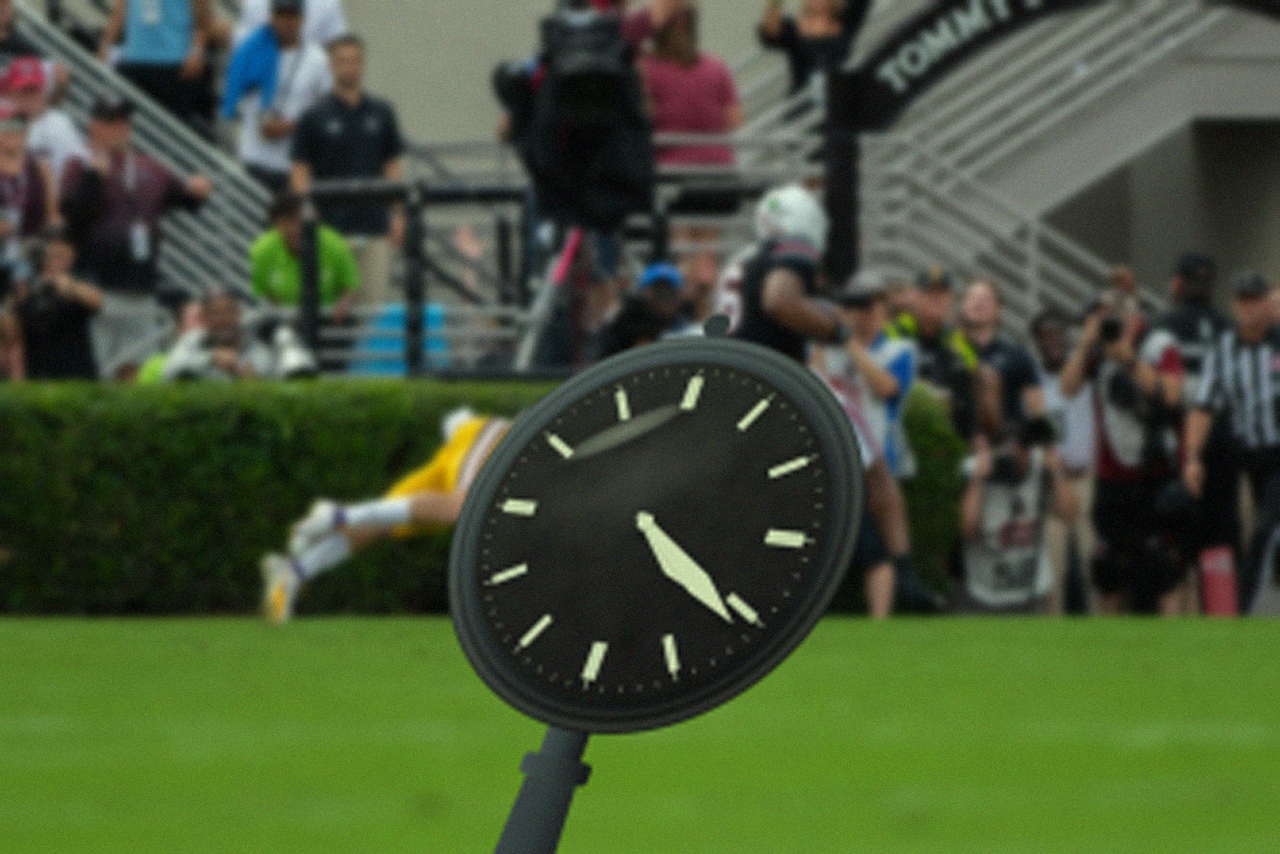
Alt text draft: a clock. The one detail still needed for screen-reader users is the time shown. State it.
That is 4:21
